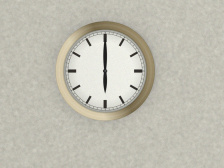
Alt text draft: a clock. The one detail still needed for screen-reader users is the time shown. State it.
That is 6:00
